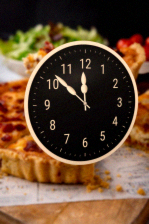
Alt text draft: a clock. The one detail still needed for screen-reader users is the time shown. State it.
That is 11:52
